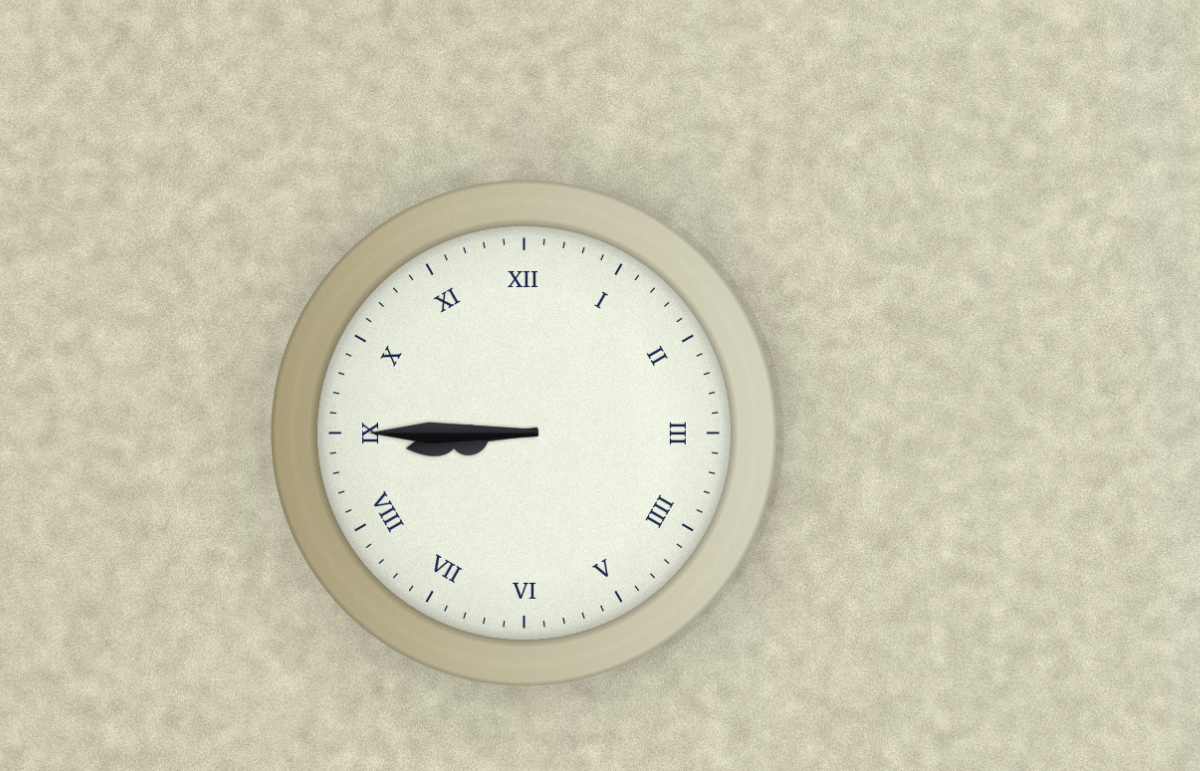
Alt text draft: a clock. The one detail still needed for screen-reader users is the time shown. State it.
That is 8:45
